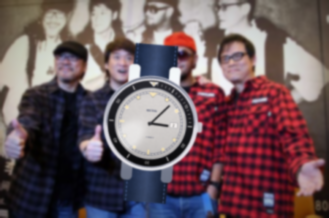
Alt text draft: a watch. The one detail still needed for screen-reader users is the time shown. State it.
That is 3:07
